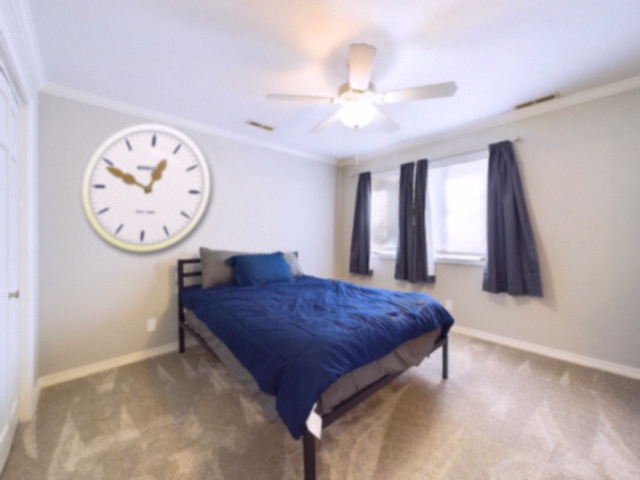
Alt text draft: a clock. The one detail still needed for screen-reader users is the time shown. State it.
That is 12:49
